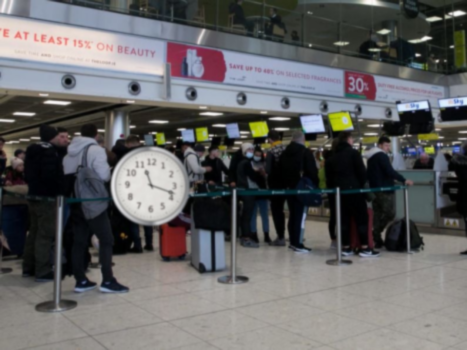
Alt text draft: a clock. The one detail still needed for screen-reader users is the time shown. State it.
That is 11:18
